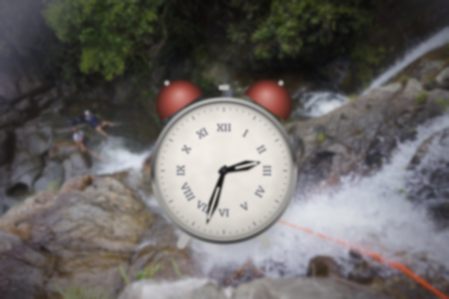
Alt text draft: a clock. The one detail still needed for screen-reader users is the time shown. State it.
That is 2:33
